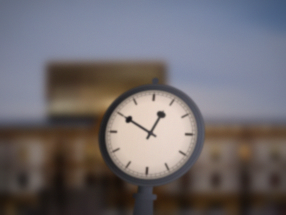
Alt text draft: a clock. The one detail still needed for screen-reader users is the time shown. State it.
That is 12:50
